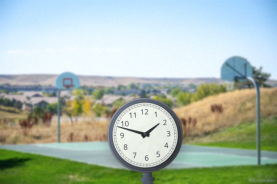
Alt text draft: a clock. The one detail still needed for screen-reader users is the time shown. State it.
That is 1:48
